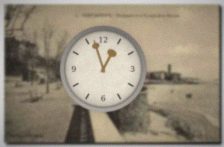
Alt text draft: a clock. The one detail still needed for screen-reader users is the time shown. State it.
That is 12:57
